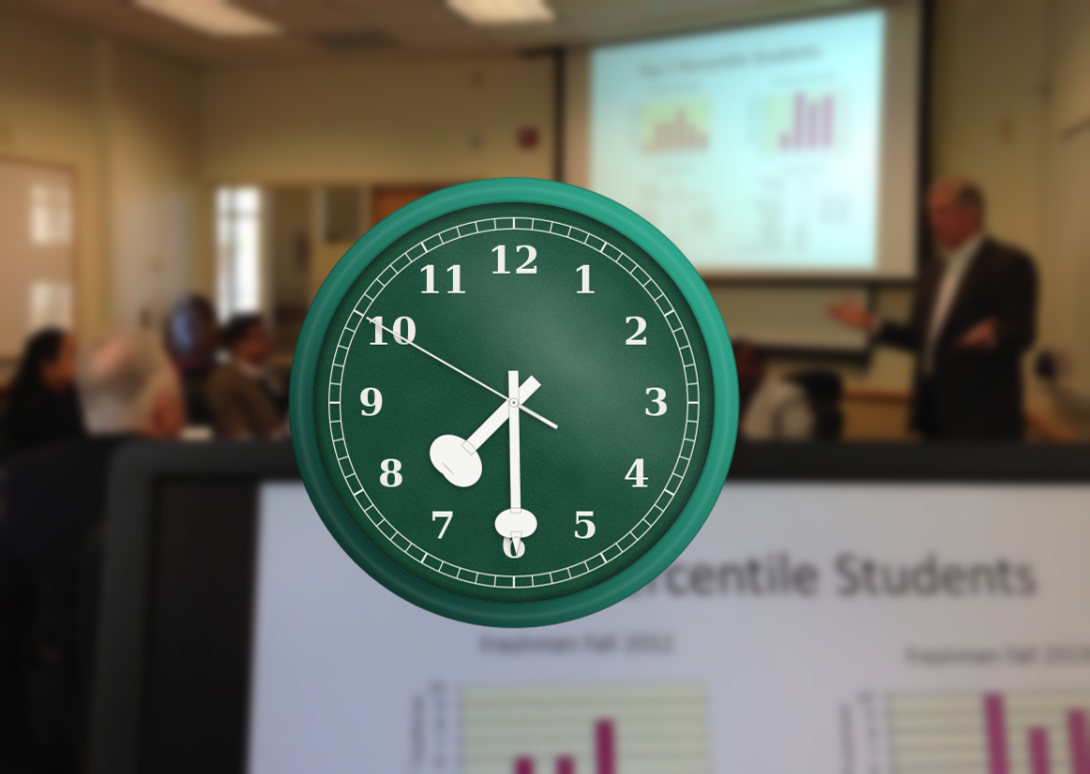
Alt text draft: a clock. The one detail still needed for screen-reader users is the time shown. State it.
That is 7:29:50
